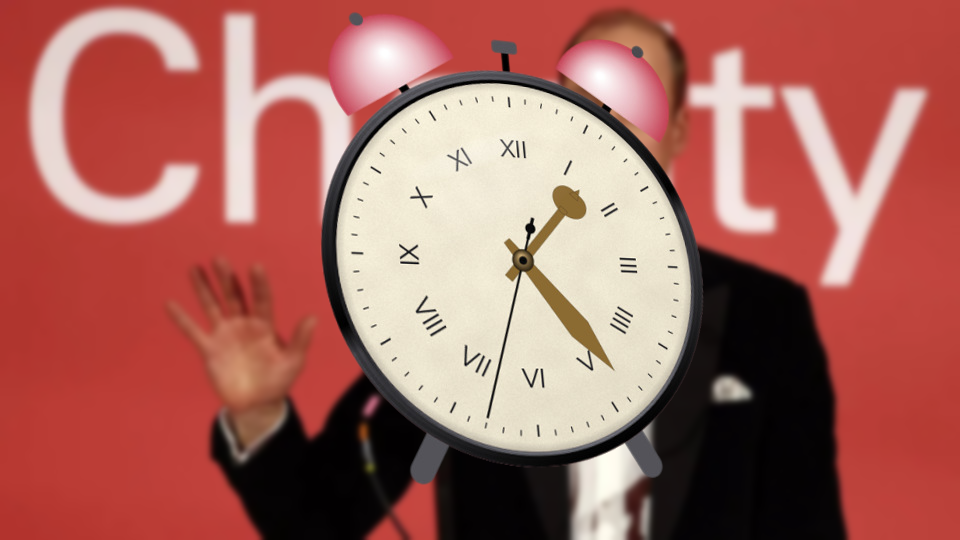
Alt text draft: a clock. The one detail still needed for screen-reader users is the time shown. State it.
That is 1:23:33
